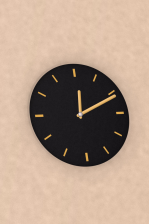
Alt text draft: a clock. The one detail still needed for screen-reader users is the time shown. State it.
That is 12:11
